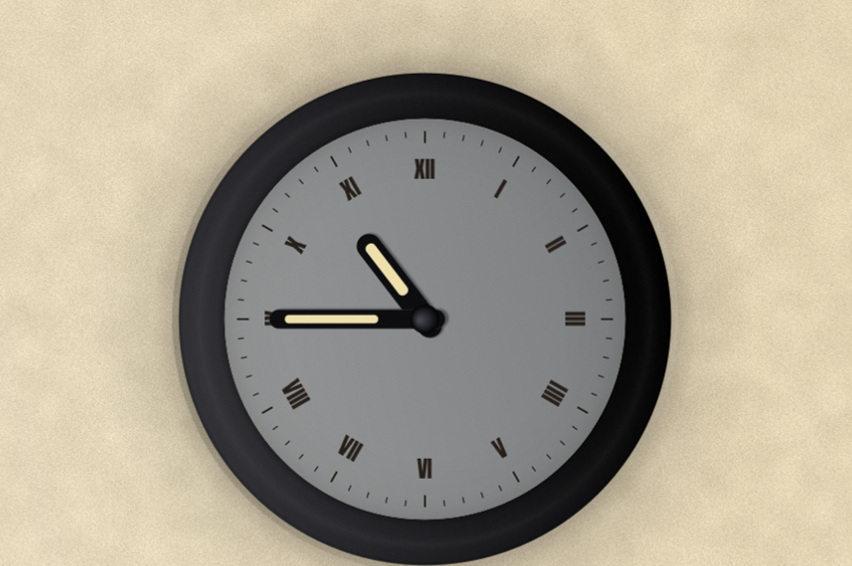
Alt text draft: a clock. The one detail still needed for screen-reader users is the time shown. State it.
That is 10:45
